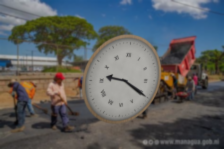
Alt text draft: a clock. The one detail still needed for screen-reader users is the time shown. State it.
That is 9:20
